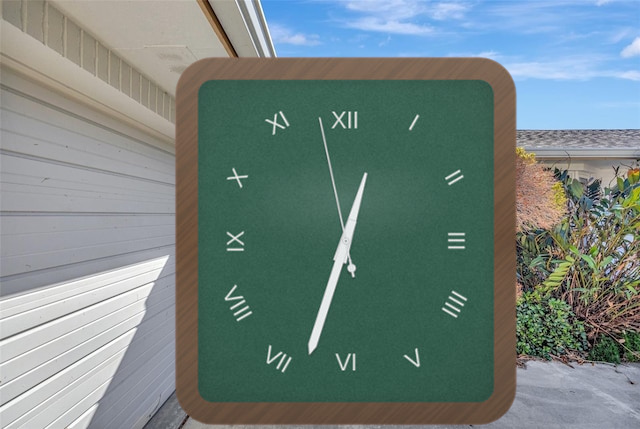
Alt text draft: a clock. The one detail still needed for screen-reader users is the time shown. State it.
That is 12:32:58
